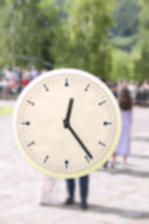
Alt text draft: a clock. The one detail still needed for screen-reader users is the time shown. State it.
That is 12:24
